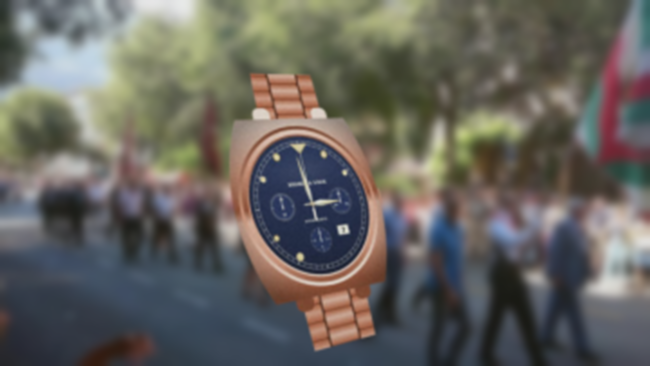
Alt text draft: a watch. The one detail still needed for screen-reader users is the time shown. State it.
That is 2:59
